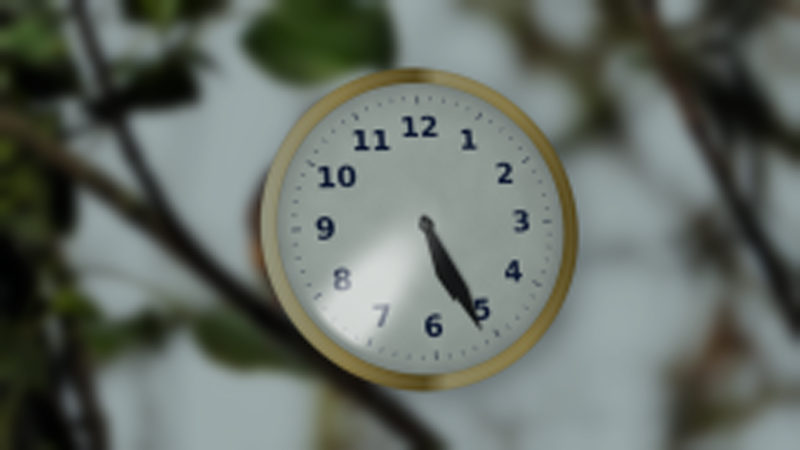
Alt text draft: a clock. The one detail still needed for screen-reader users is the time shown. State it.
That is 5:26
